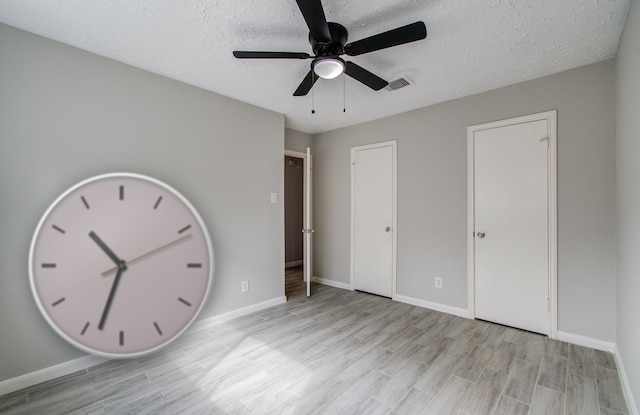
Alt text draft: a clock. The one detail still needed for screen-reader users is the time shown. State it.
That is 10:33:11
